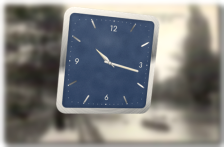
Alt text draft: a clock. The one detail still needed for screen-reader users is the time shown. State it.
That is 10:17
